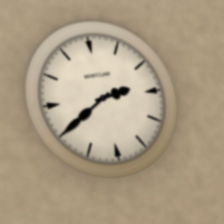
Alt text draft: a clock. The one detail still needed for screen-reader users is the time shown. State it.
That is 2:40
